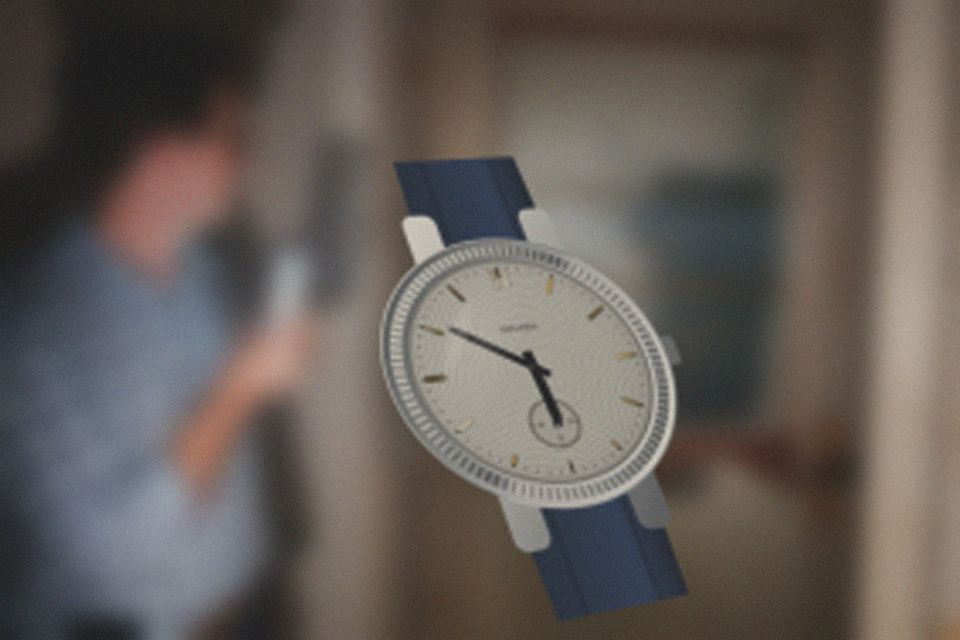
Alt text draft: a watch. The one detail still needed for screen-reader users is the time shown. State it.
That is 5:51
